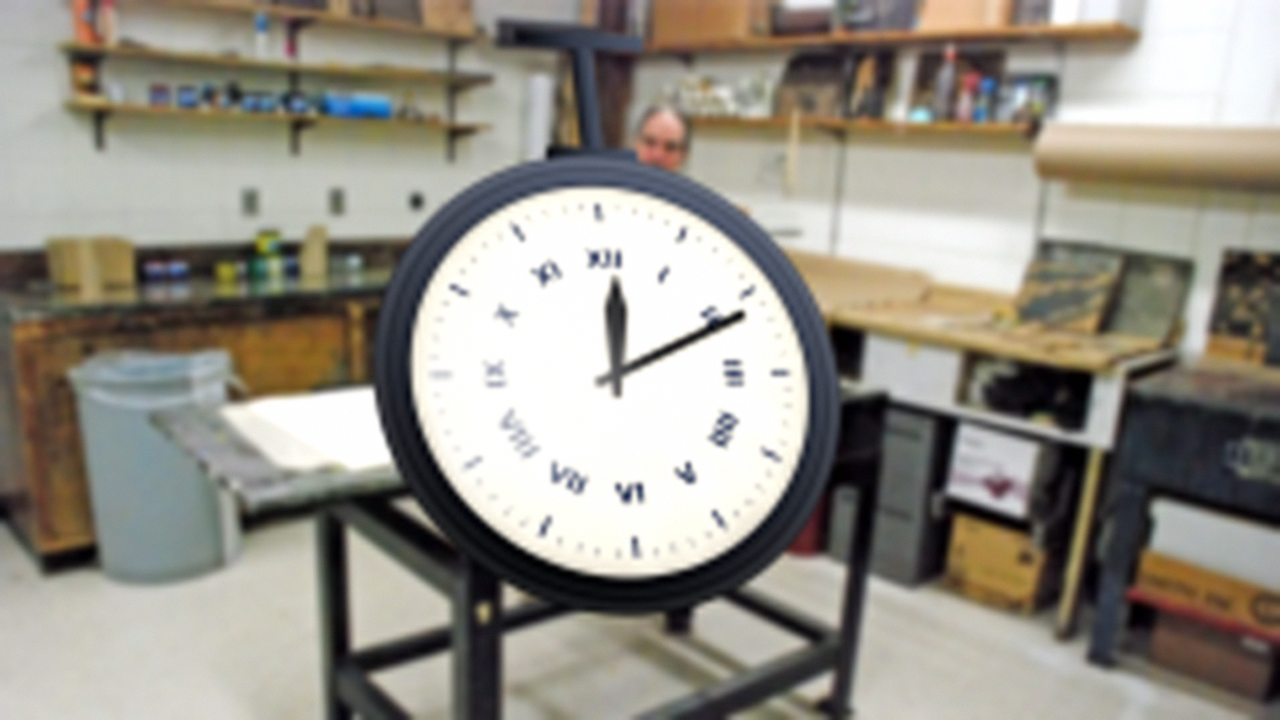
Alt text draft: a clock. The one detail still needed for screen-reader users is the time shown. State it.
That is 12:11
